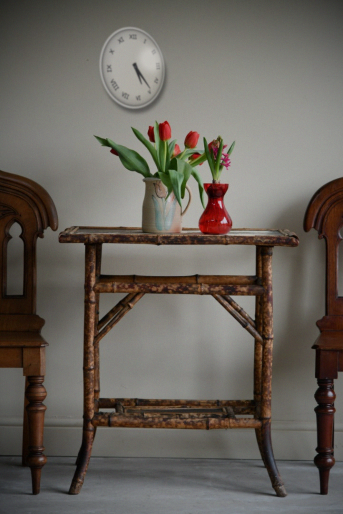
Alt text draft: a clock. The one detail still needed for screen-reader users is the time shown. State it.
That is 5:24
